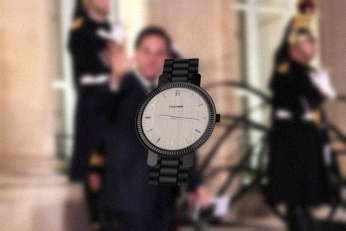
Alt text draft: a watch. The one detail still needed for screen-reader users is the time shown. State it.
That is 9:16
